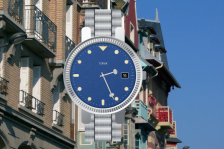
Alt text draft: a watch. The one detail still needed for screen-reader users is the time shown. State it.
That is 2:26
